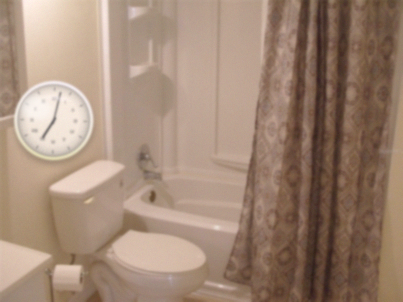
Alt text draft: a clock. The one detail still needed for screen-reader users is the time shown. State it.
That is 7:02
